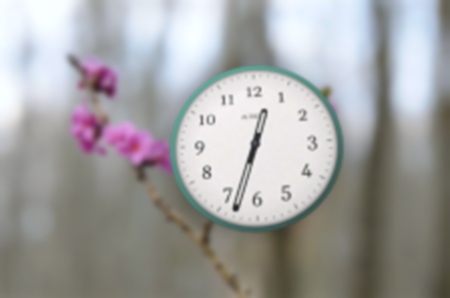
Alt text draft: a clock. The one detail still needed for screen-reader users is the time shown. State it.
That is 12:33
